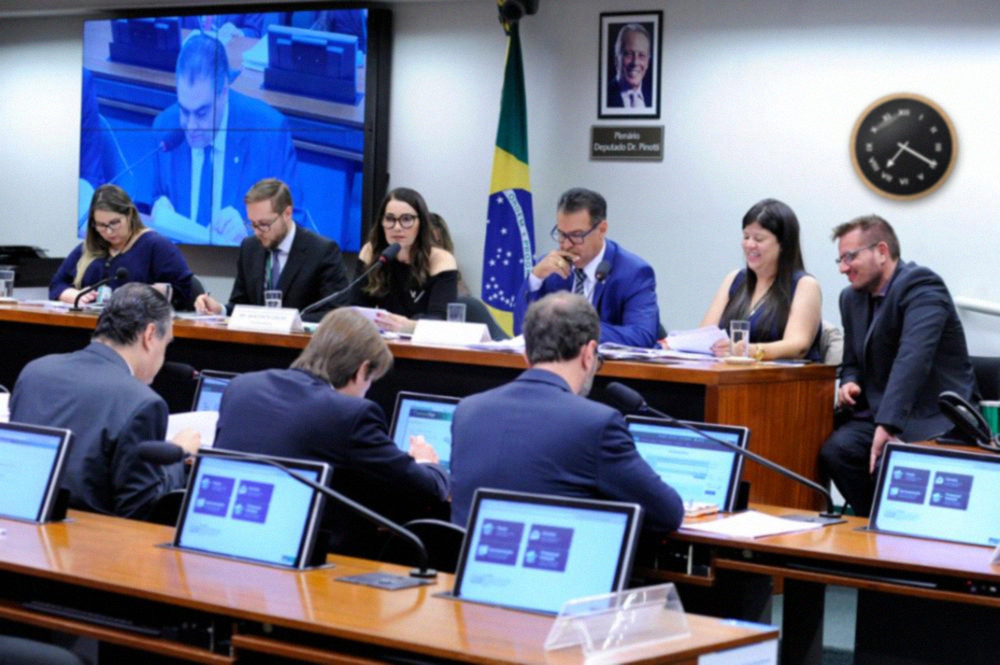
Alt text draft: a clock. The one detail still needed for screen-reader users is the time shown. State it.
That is 7:20
